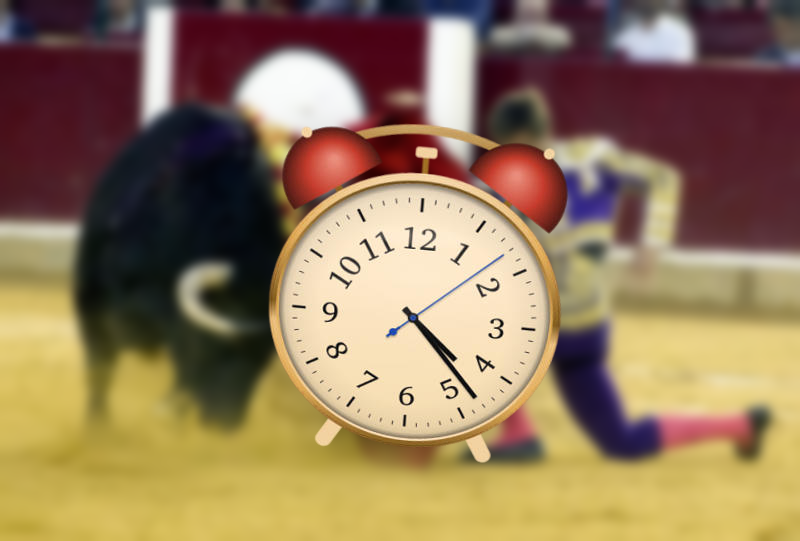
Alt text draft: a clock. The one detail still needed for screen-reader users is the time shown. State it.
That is 4:23:08
